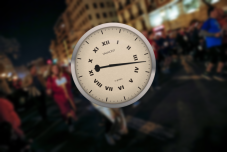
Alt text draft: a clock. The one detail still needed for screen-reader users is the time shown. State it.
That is 9:17
